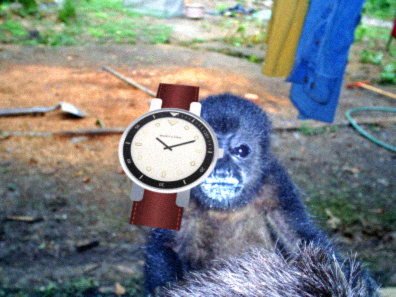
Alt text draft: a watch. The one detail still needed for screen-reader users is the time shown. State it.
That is 10:11
